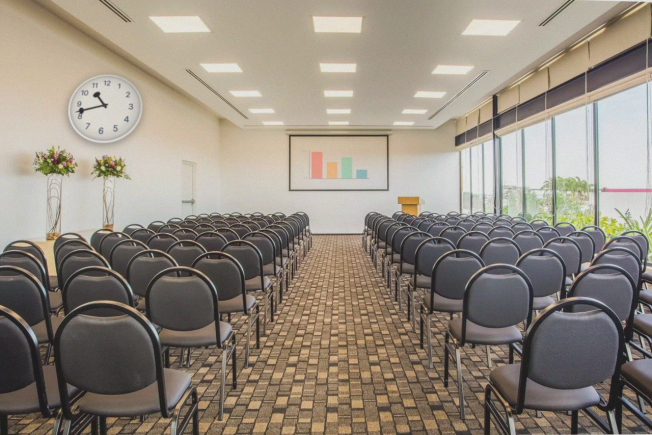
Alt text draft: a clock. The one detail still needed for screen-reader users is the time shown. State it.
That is 10:42
